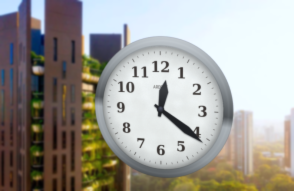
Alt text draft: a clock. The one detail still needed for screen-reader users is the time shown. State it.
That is 12:21
